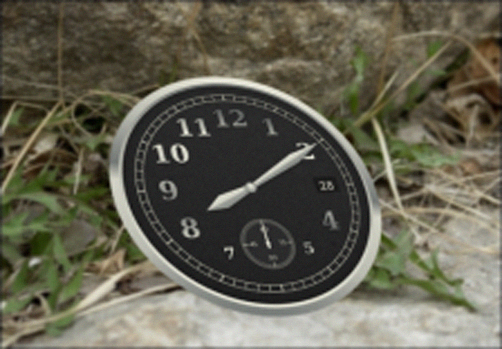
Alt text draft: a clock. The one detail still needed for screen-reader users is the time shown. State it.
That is 8:10
